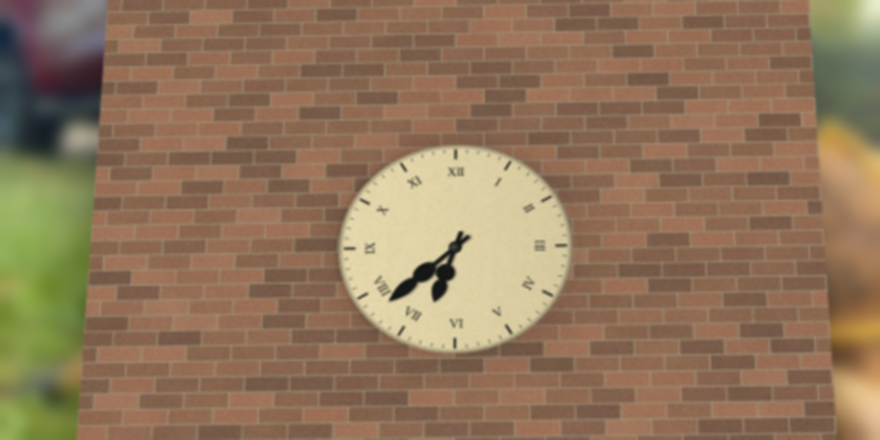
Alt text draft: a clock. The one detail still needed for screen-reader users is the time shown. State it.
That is 6:38
